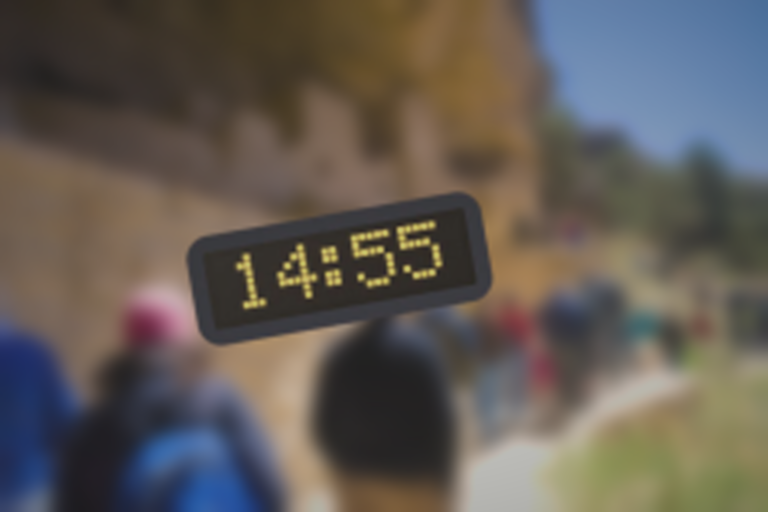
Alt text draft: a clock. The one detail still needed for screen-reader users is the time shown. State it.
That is 14:55
